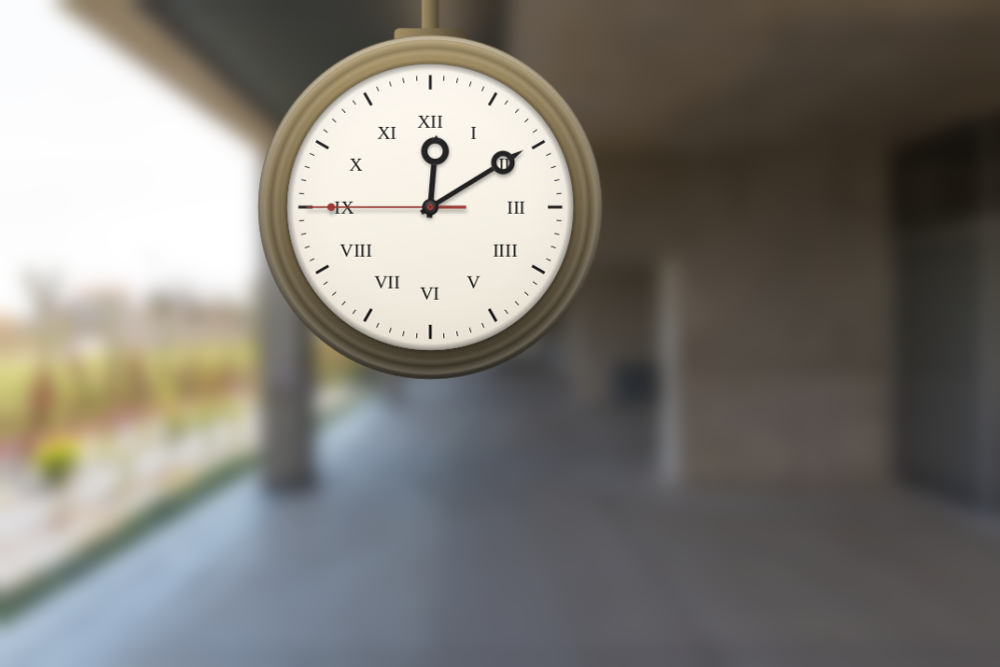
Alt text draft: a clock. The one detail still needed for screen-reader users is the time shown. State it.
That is 12:09:45
